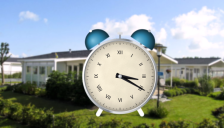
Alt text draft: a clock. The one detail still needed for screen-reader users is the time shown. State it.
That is 3:20
